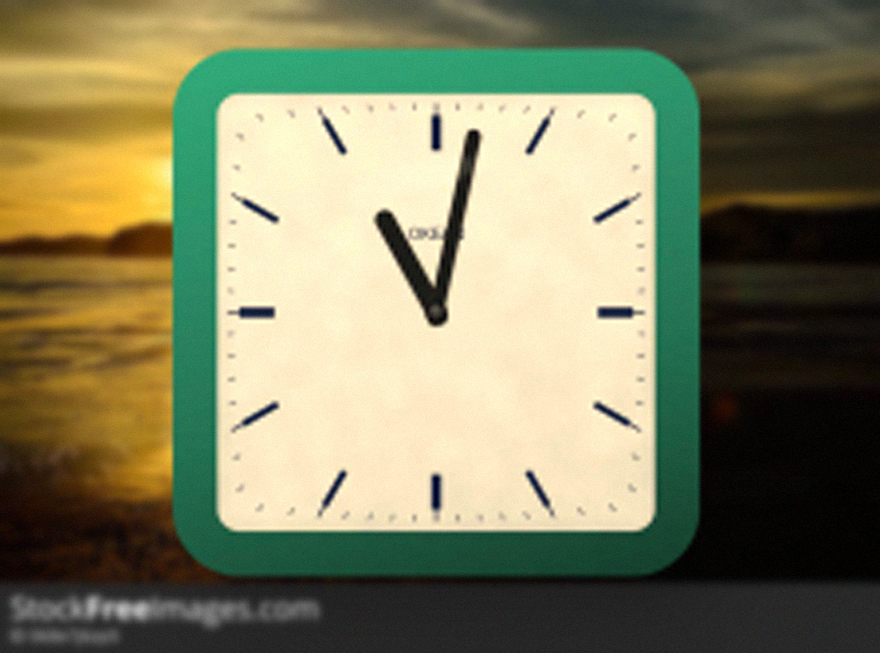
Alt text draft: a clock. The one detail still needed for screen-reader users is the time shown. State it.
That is 11:02
